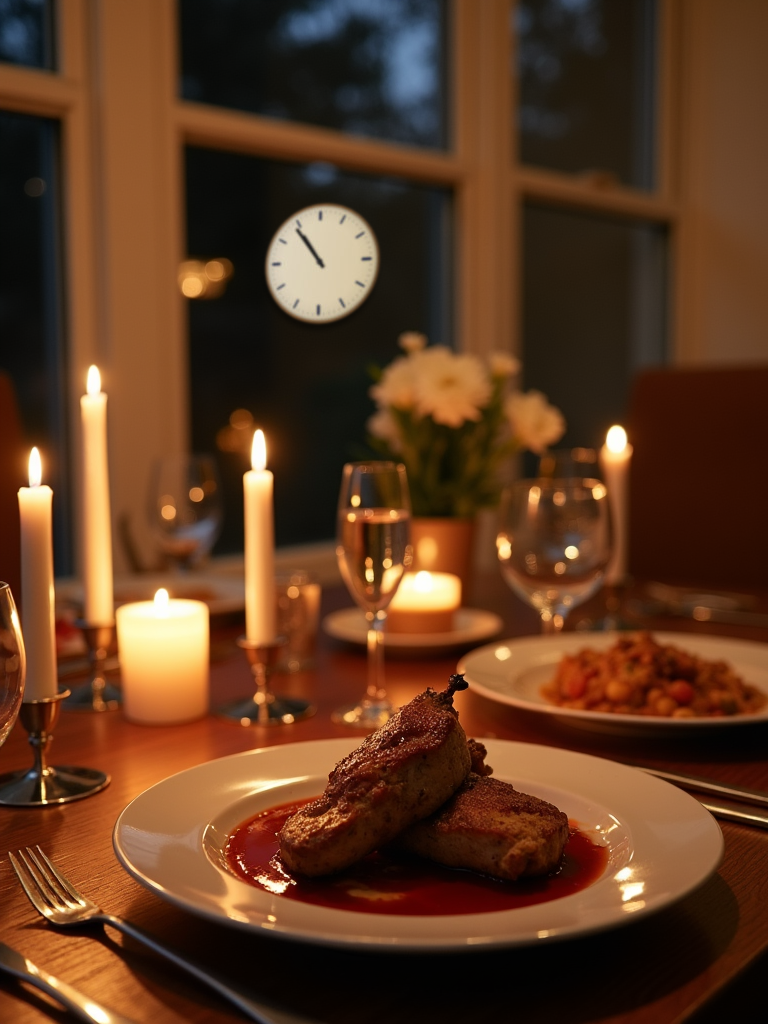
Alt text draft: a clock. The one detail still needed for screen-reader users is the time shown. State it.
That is 10:54
